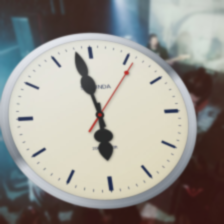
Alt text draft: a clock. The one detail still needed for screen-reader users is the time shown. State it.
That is 5:58:06
